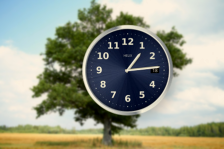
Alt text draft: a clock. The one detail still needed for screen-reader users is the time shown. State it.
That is 1:14
